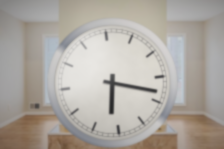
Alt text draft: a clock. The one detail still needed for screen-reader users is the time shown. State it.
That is 6:18
